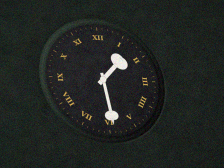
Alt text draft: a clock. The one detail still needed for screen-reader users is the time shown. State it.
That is 1:29
